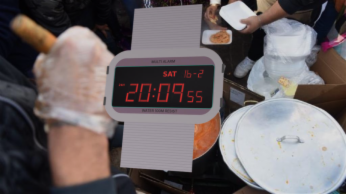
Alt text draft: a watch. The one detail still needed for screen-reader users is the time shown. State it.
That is 20:09:55
